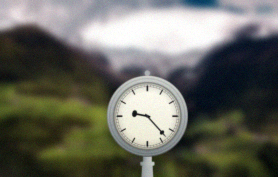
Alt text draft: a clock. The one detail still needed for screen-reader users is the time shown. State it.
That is 9:23
